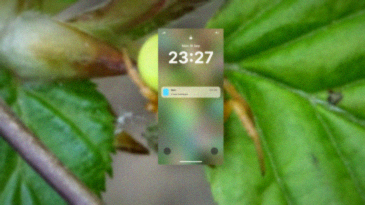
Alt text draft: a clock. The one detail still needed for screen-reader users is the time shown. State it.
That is 23:27
